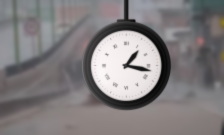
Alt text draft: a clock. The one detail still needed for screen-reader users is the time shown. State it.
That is 1:17
